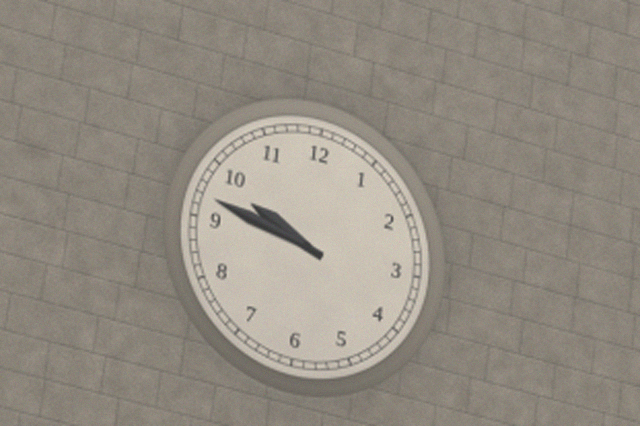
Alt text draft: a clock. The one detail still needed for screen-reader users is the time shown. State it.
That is 9:47
